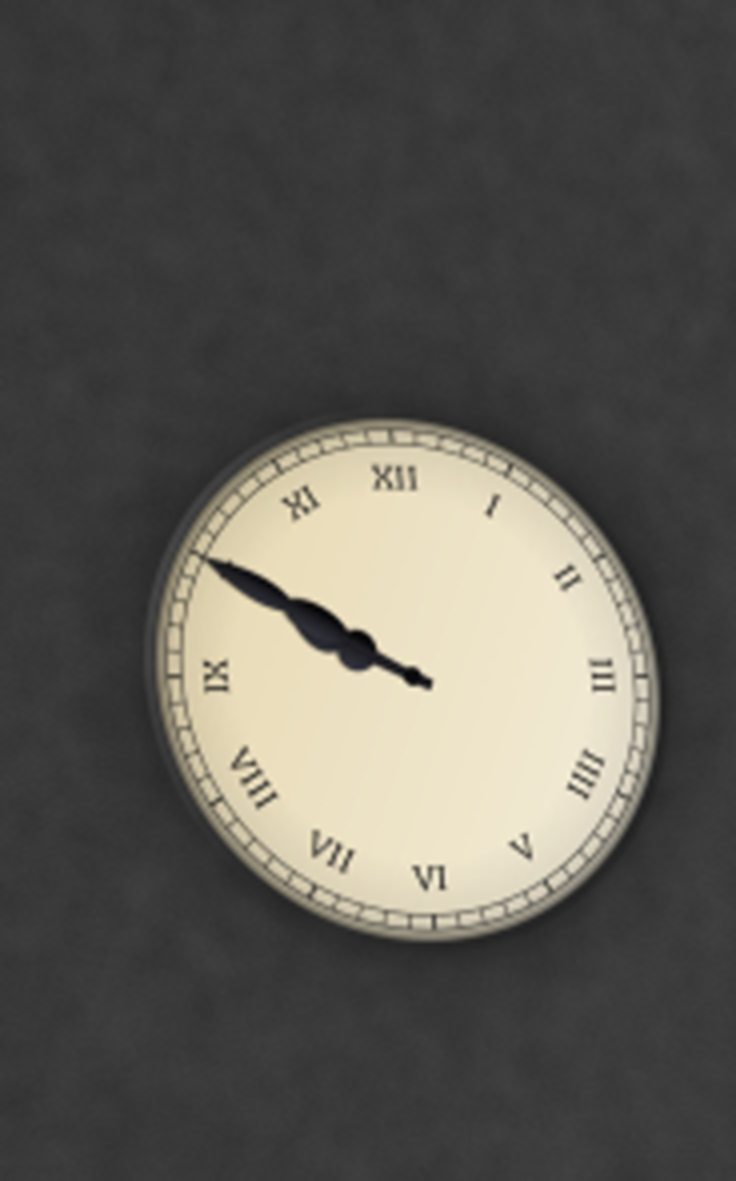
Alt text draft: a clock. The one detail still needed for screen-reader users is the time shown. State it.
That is 9:50
